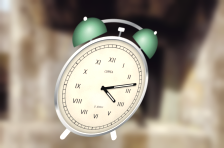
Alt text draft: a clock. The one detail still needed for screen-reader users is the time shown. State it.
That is 4:13
